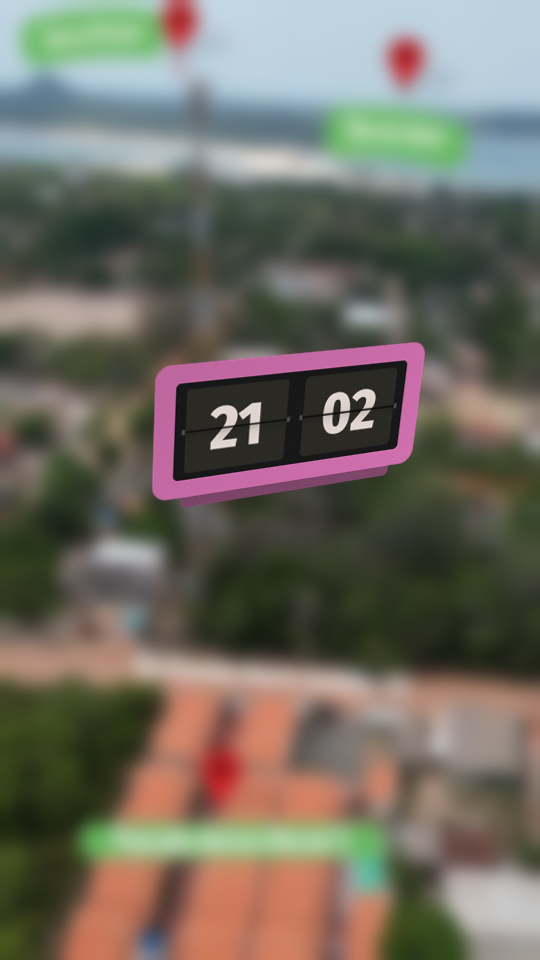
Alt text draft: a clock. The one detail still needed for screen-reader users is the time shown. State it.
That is 21:02
